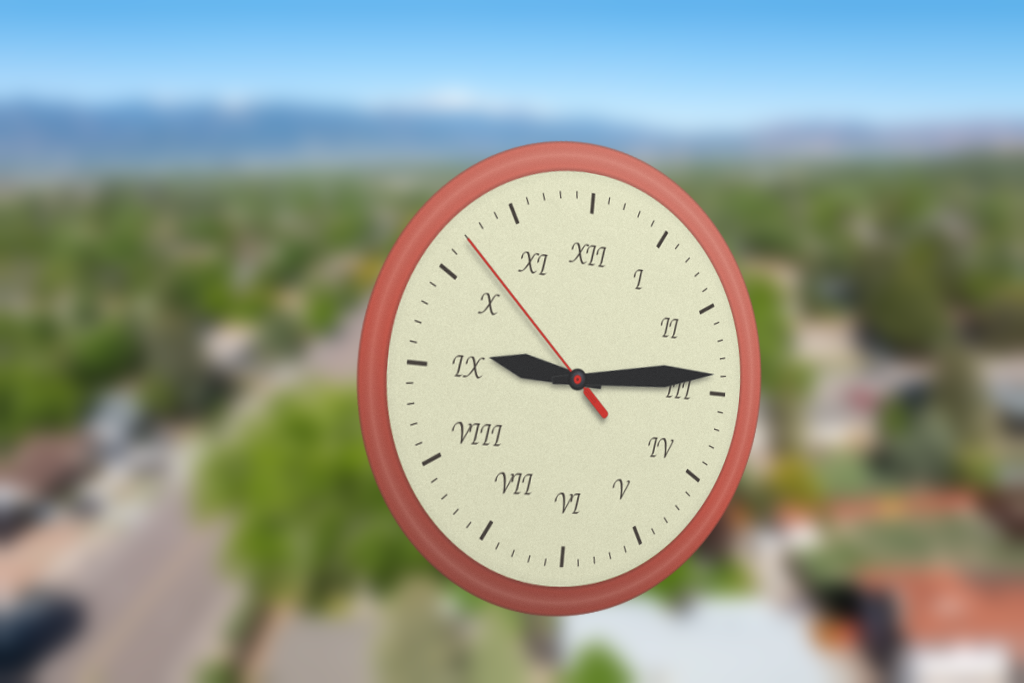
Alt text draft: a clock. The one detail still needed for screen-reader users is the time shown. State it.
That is 9:13:52
